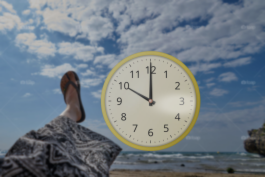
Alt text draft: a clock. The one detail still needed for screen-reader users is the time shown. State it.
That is 10:00
